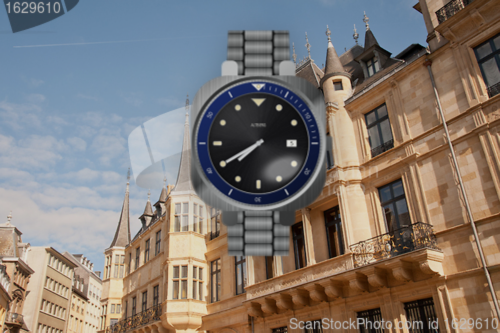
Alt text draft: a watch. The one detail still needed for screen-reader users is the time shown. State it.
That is 7:40
